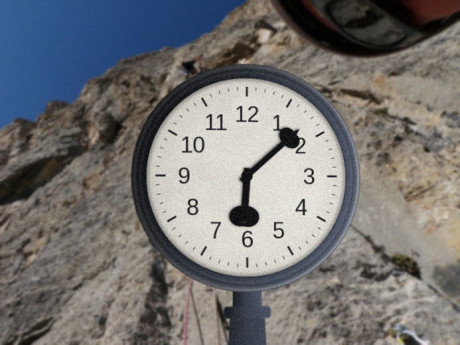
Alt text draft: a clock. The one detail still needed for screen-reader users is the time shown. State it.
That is 6:08
